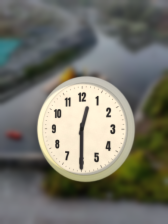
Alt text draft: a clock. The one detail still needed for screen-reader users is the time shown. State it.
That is 12:30
